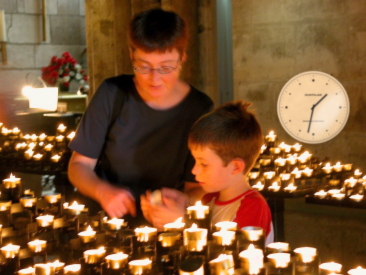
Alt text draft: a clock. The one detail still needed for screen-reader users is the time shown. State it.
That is 1:32
